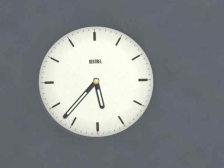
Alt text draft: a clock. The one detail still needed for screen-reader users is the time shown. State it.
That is 5:37
